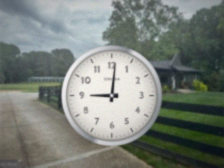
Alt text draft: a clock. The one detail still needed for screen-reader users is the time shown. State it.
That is 9:01
